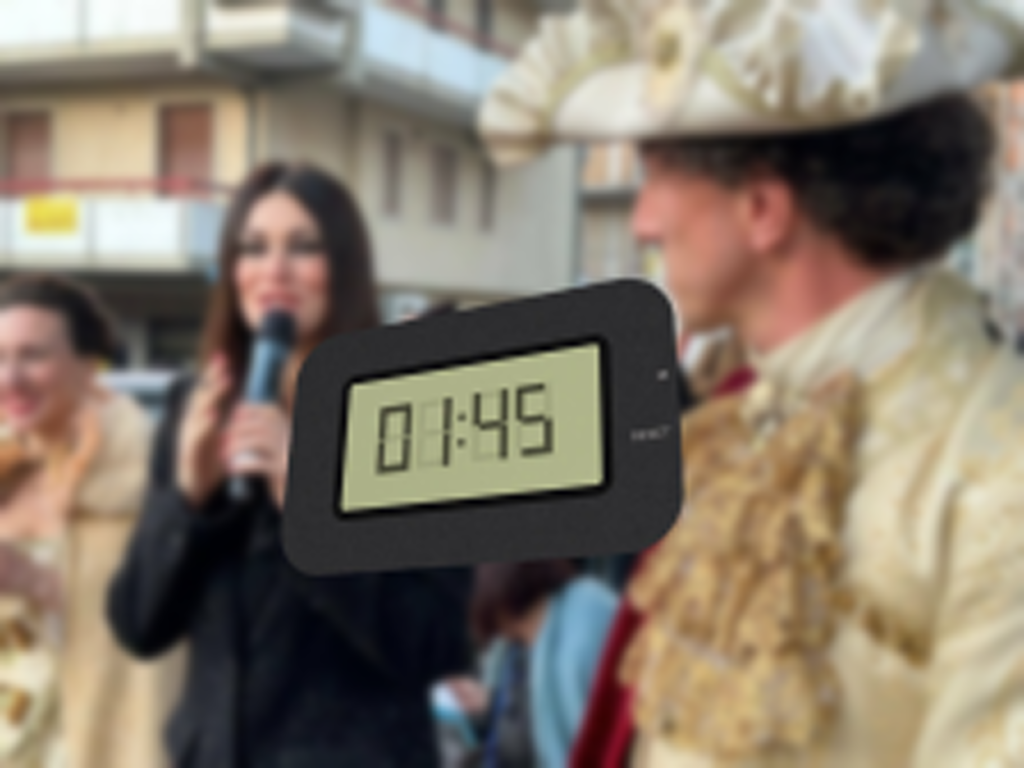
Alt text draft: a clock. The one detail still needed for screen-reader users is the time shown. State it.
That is 1:45
